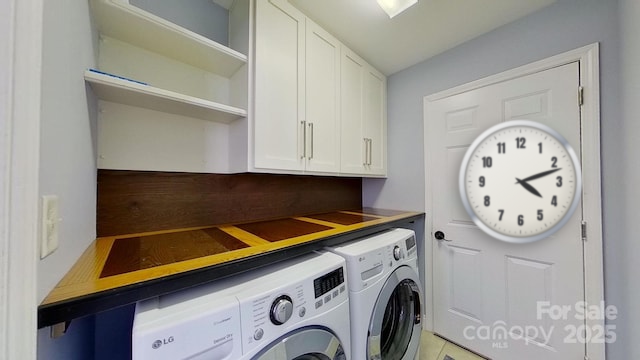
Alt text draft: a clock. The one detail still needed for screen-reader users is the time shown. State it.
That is 4:12
